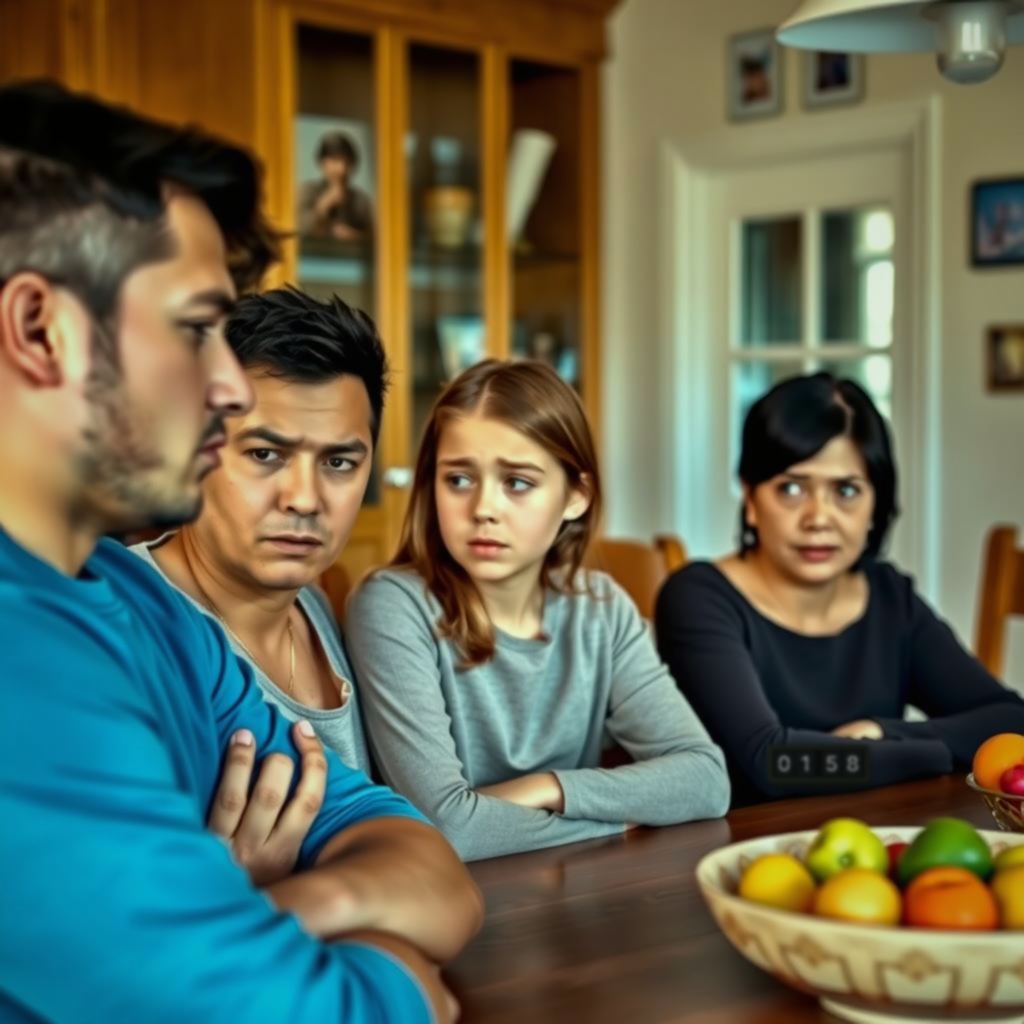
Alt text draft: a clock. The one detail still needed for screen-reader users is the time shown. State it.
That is 1:58
